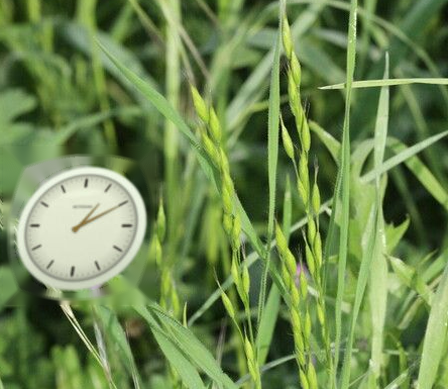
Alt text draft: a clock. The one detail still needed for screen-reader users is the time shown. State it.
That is 1:10
